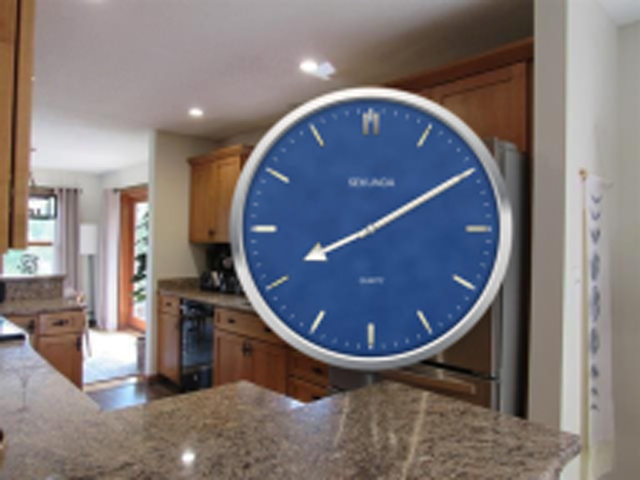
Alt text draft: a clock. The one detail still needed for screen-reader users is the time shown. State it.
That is 8:10
